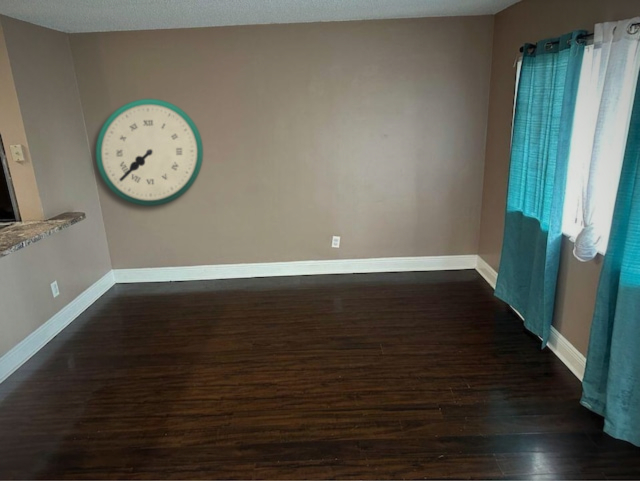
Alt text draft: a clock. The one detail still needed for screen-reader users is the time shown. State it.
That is 7:38
